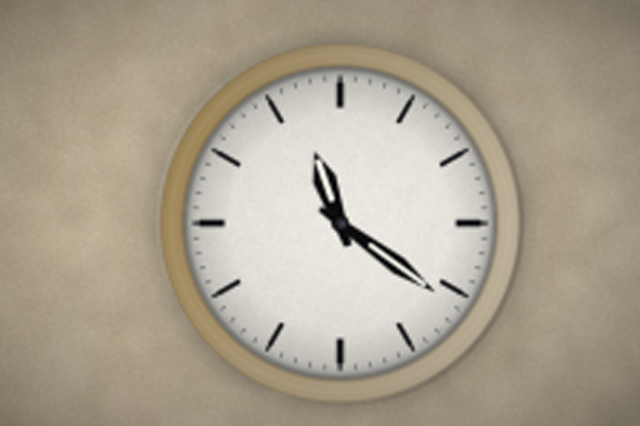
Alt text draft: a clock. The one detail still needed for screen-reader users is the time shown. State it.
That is 11:21
